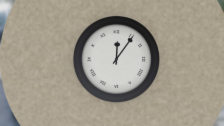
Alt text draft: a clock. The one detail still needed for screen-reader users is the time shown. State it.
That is 12:06
